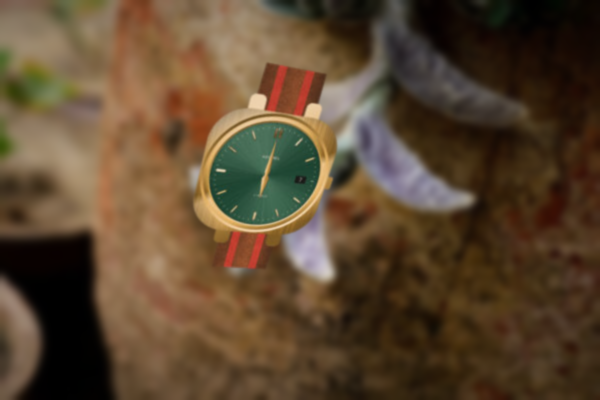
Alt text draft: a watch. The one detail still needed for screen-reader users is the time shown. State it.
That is 6:00
